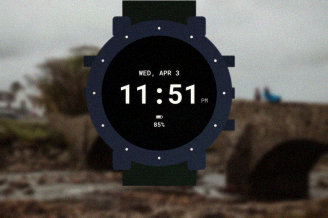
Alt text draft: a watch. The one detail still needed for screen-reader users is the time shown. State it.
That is 11:51
